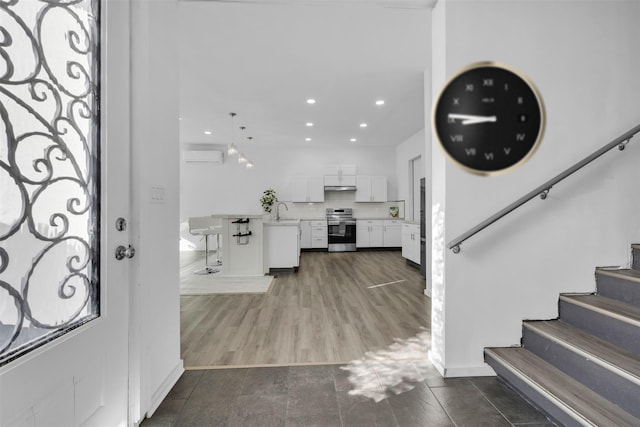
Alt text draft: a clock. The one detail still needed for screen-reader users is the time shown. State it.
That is 8:46
